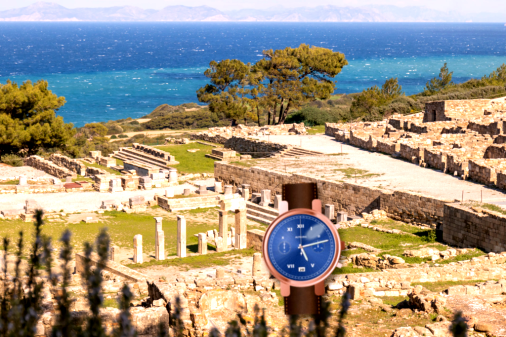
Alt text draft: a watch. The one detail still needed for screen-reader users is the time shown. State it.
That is 5:13
